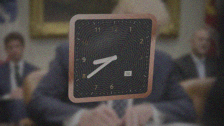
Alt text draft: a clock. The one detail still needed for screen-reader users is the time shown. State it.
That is 8:39
